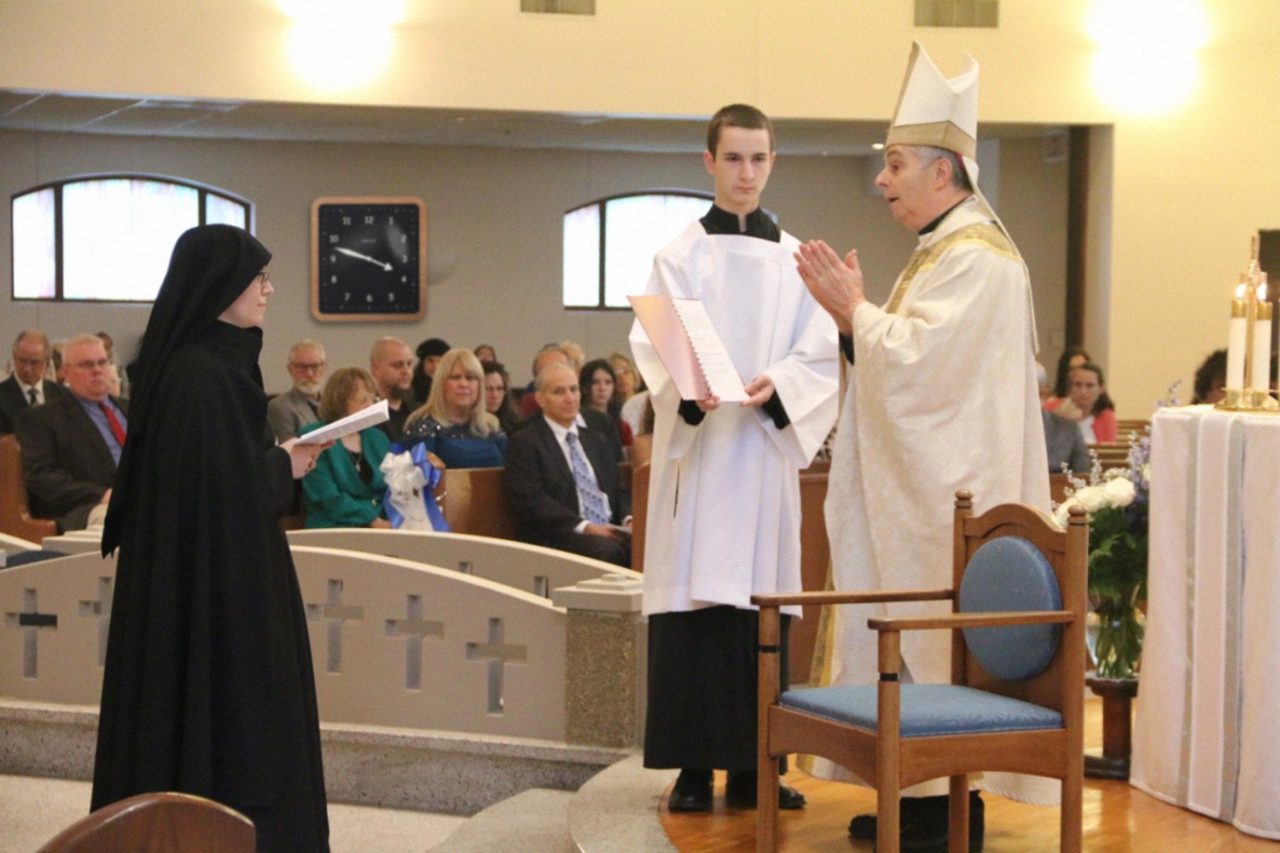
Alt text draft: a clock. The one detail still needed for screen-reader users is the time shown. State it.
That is 3:48
